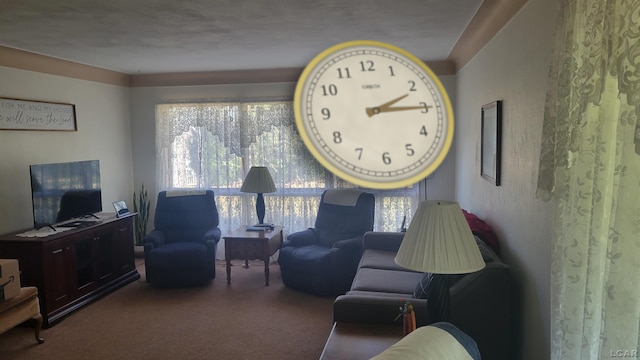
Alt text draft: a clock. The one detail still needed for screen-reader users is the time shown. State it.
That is 2:15
